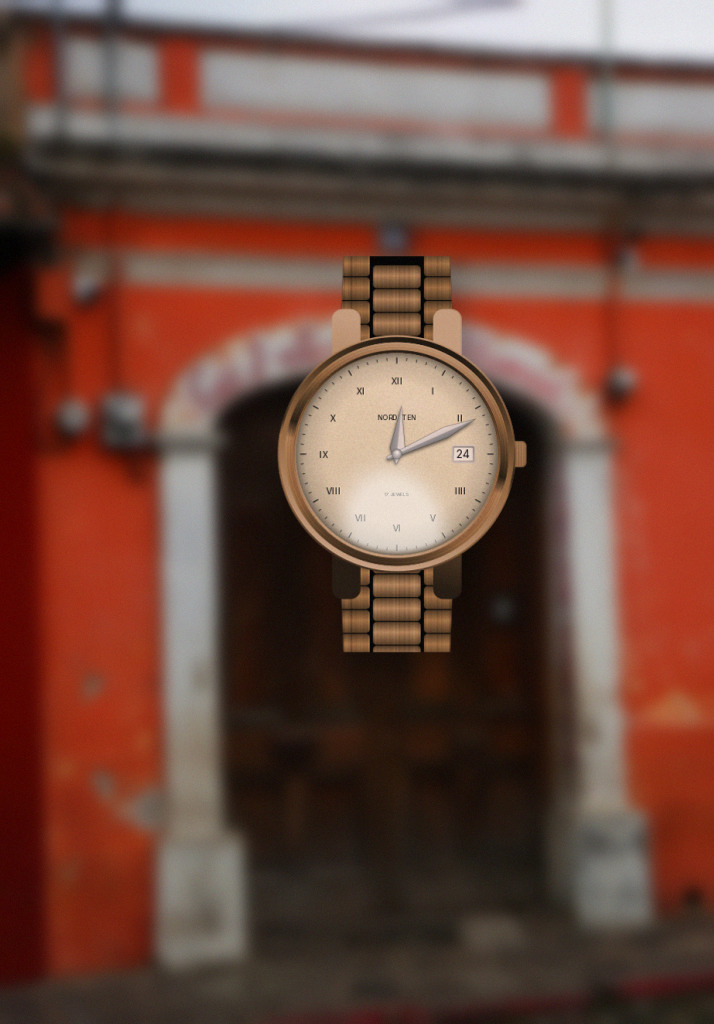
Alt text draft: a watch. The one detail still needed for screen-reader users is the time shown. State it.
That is 12:11
